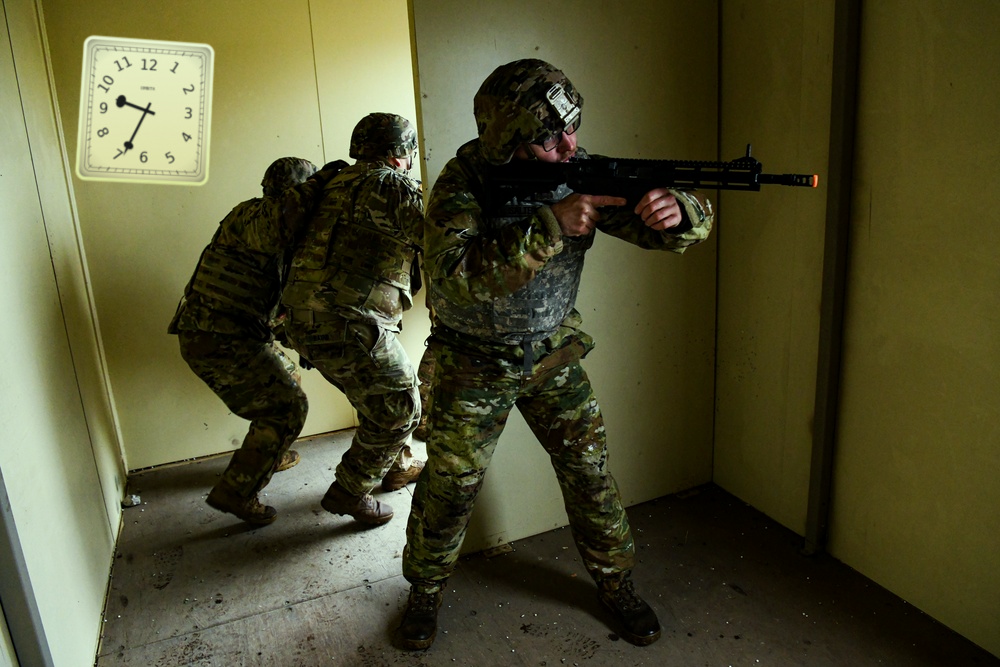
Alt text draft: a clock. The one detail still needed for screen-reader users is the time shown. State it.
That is 9:34
